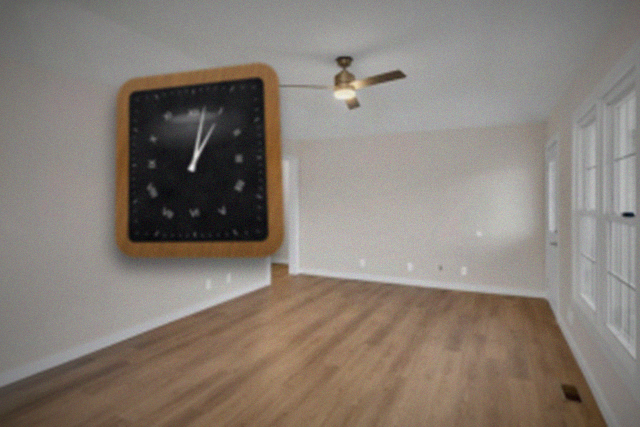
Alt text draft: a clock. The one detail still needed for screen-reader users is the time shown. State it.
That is 1:02
